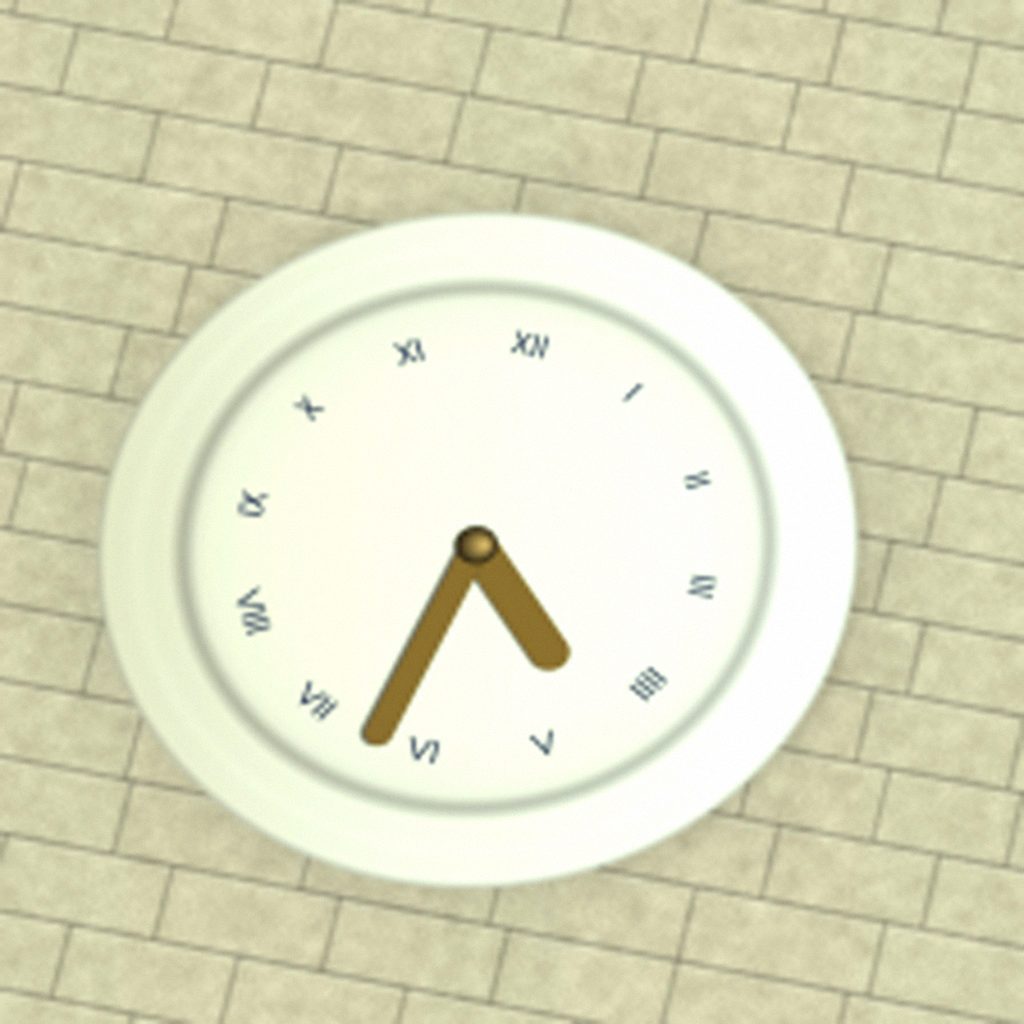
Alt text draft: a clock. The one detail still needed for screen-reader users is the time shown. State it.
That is 4:32
